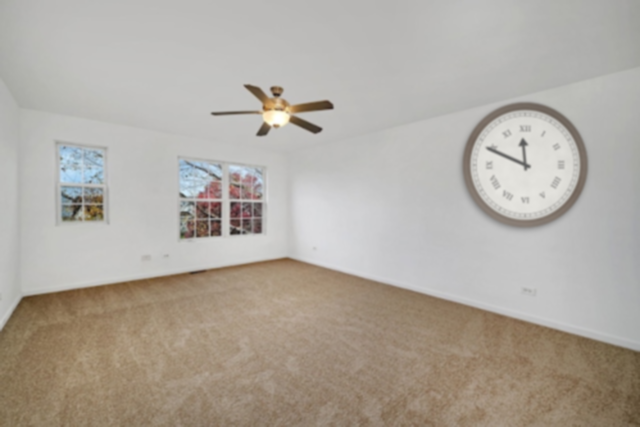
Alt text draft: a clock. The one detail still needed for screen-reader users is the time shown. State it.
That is 11:49
